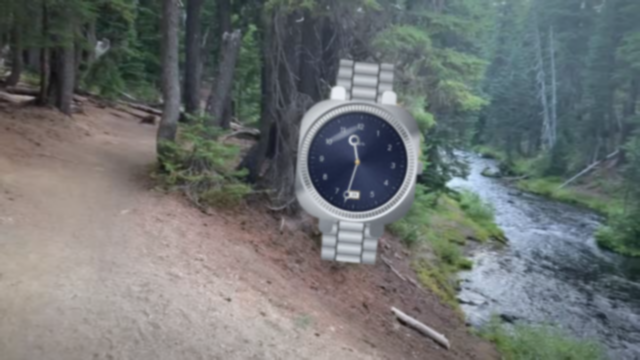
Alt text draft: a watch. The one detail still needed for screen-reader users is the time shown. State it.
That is 11:32
